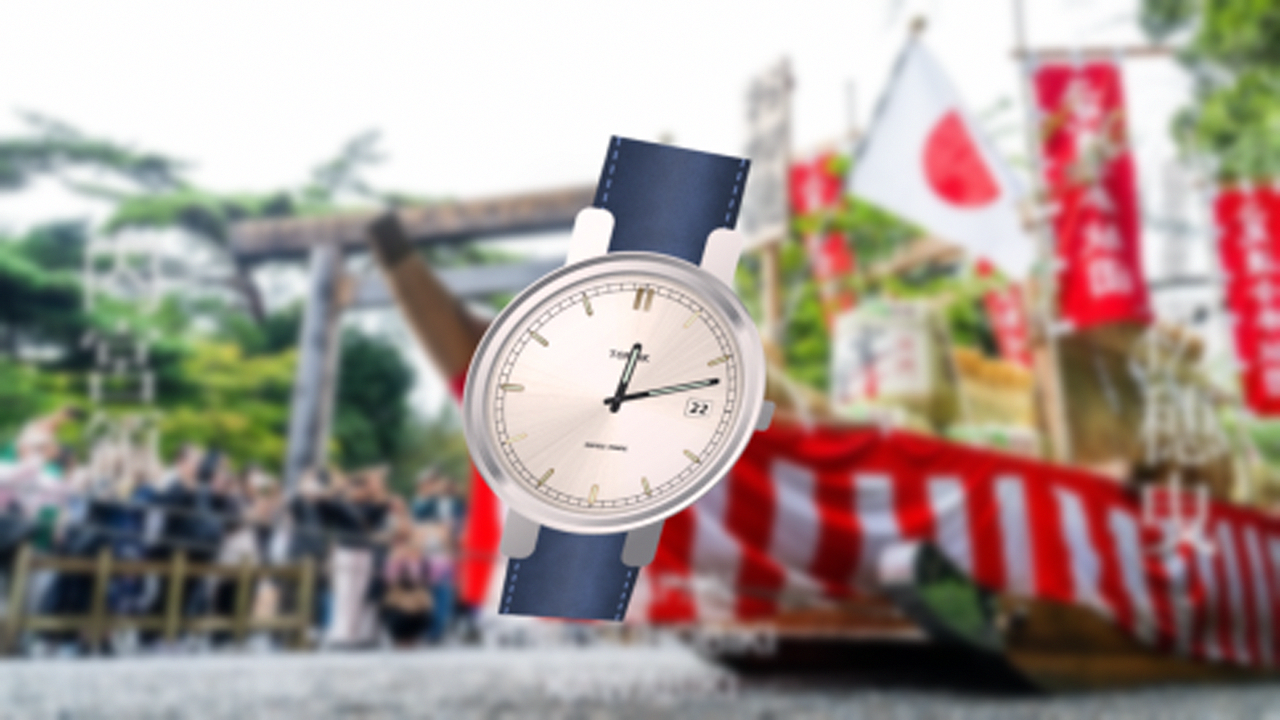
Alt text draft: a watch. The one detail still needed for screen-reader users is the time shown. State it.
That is 12:12
